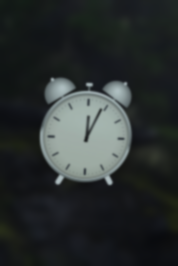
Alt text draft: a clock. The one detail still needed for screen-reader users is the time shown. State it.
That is 12:04
